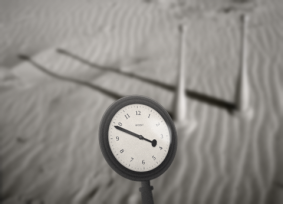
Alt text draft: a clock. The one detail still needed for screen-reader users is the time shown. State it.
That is 3:49
